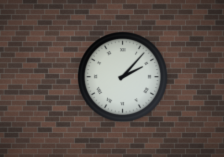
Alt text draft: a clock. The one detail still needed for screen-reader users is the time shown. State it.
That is 2:07
